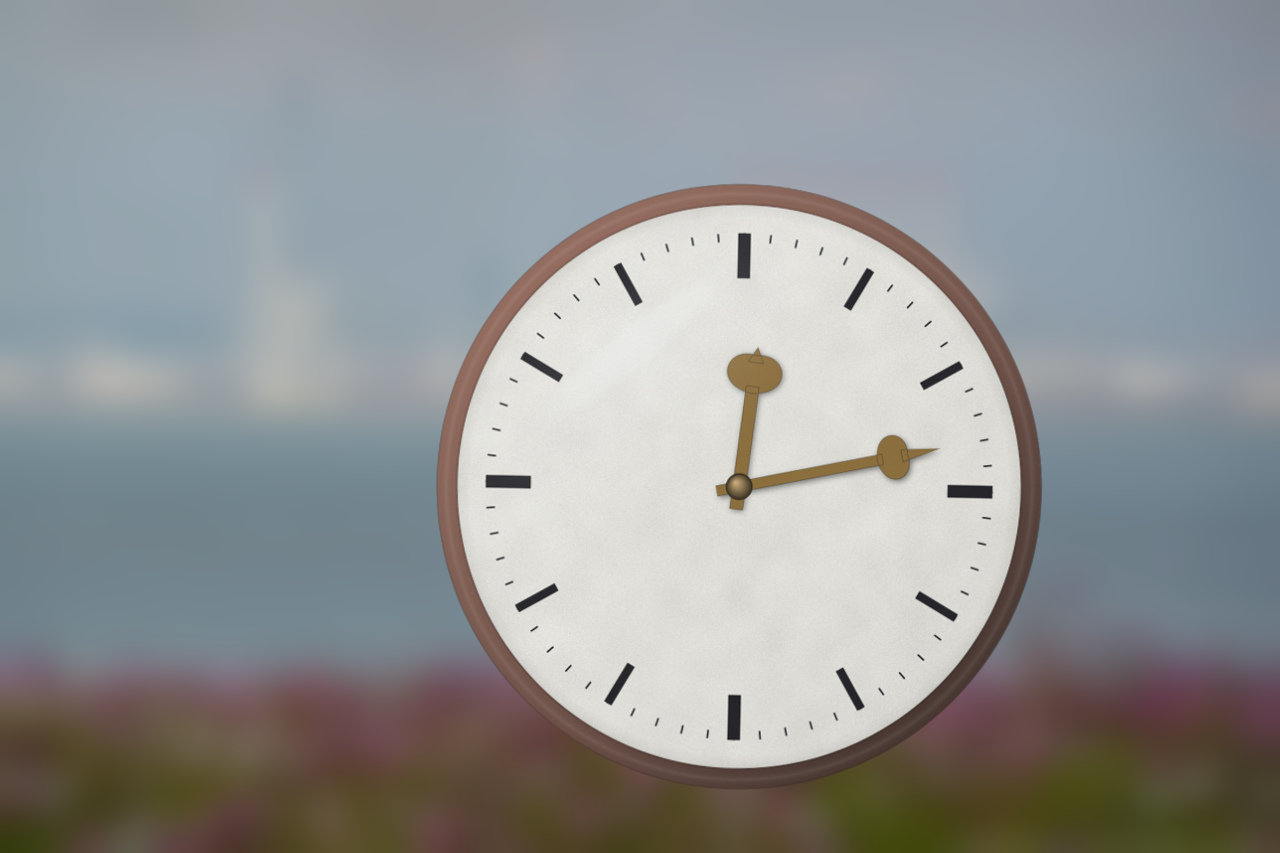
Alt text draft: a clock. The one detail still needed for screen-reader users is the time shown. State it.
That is 12:13
